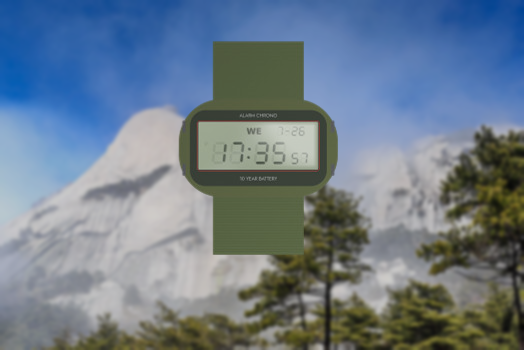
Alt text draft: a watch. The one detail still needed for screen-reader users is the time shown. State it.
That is 17:35:57
